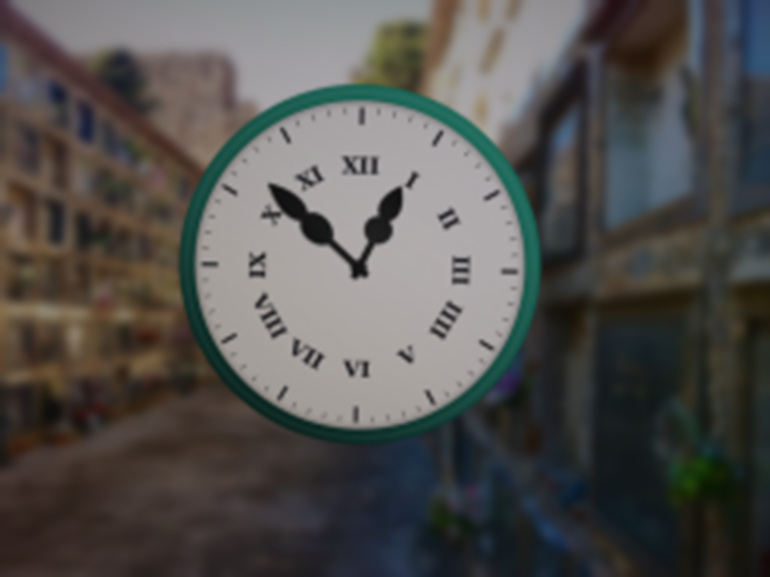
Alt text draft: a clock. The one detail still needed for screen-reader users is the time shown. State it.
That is 12:52
